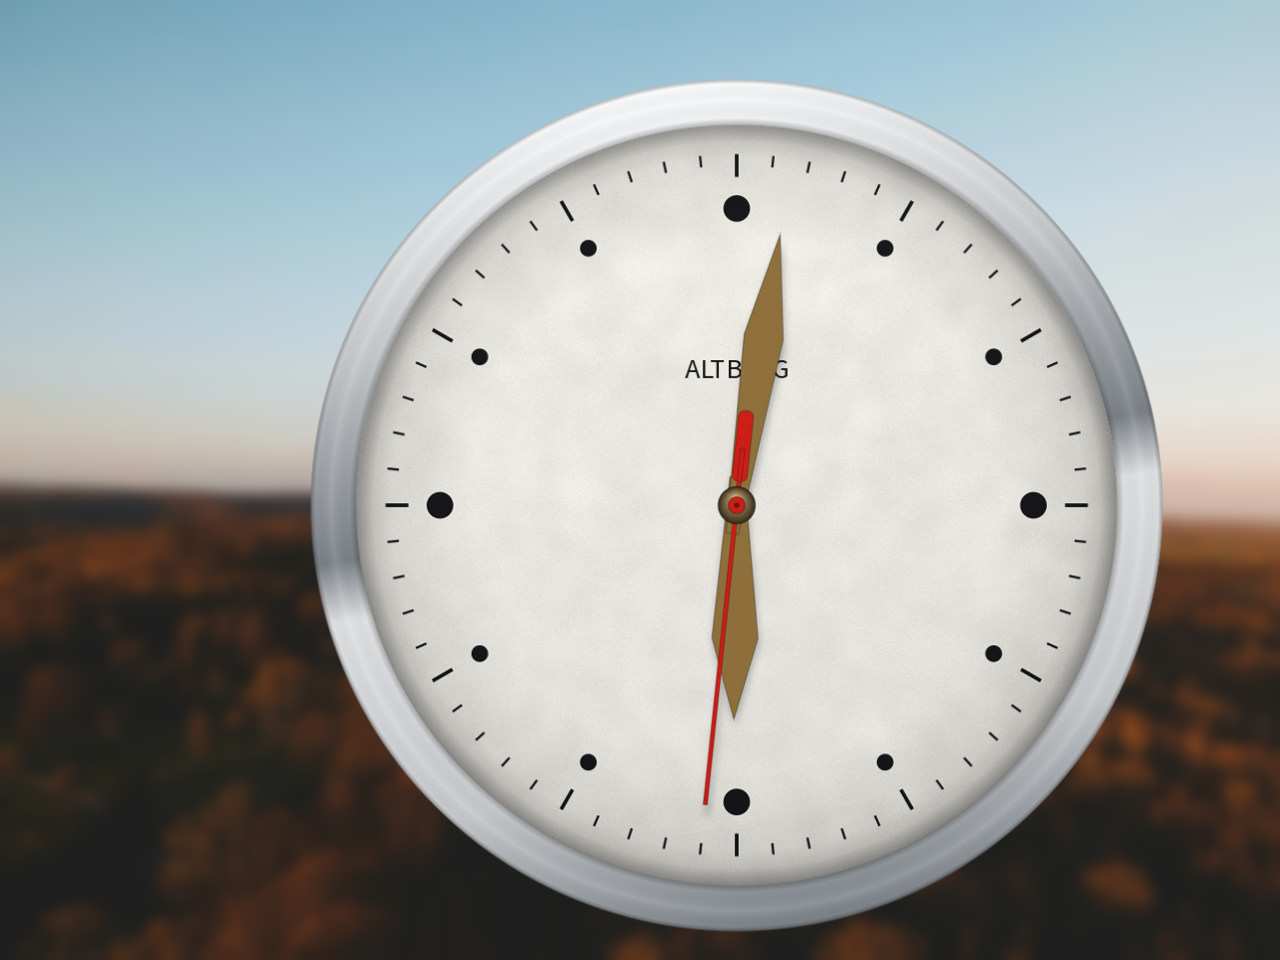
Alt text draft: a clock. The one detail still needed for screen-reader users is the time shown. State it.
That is 6:01:31
